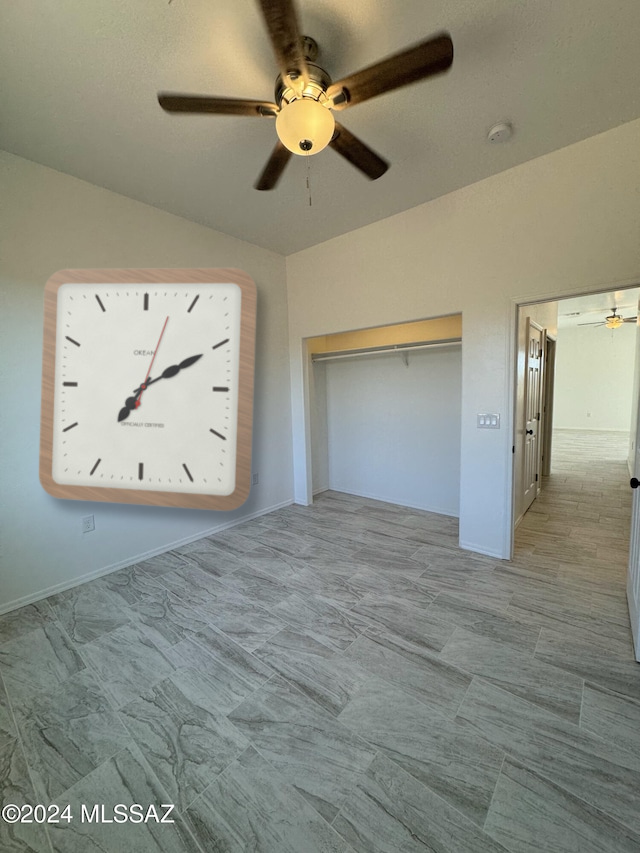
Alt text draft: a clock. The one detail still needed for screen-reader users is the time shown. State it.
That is 7:10:03
